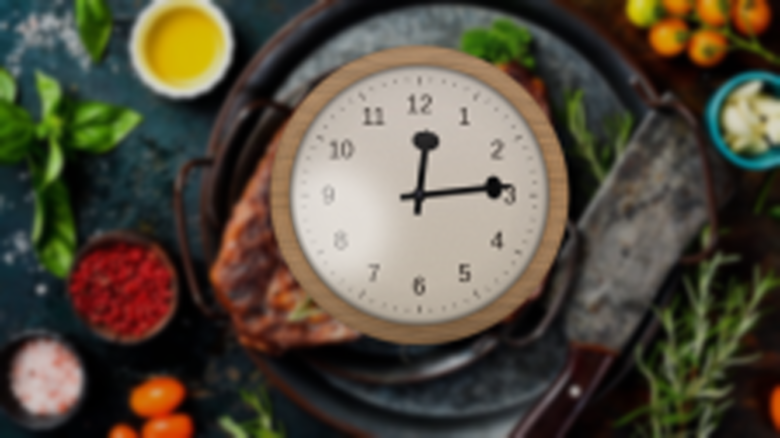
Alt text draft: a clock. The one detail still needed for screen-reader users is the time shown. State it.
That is 12:14
